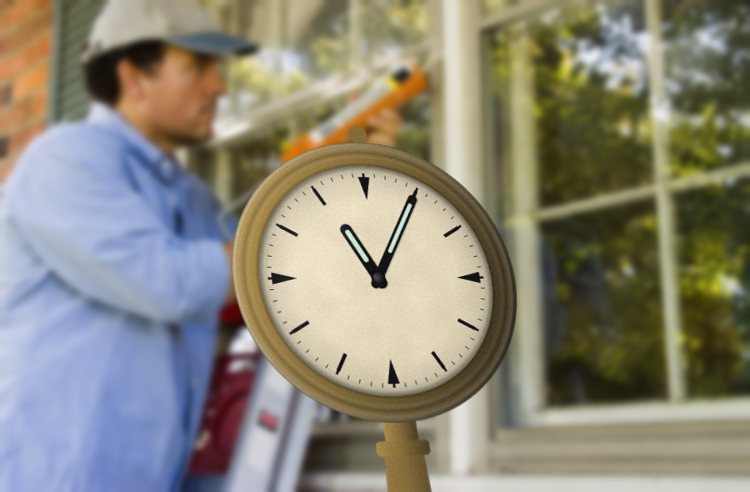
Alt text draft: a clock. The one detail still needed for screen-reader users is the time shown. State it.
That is 11:05
